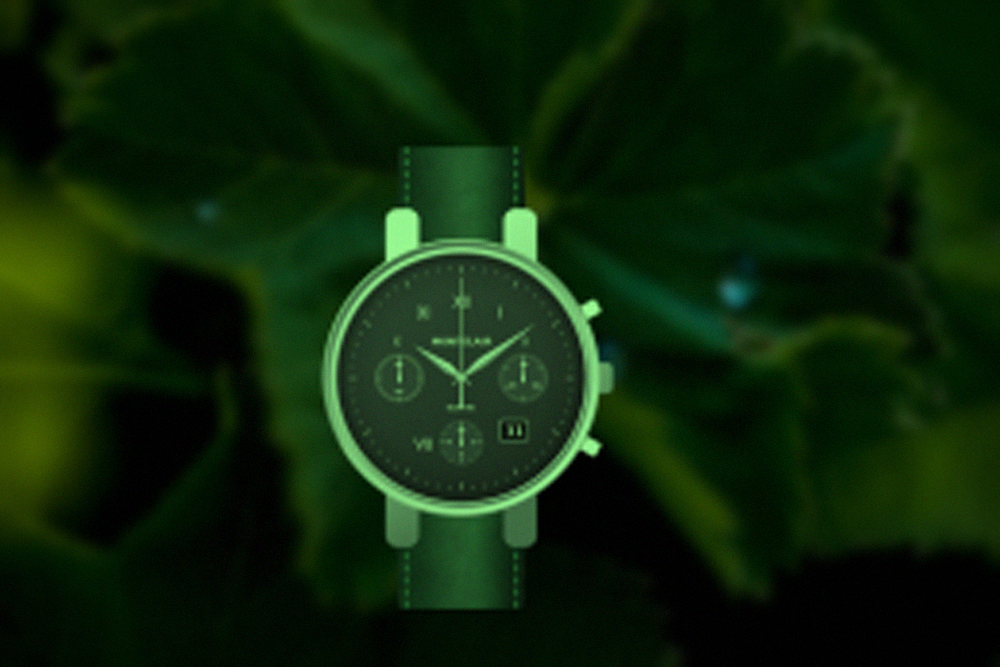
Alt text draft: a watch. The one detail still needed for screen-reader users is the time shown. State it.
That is 10:09
